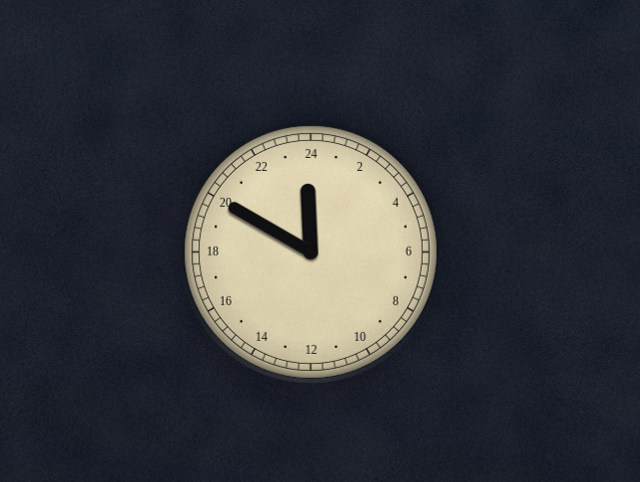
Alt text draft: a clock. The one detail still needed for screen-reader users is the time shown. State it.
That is 23:50
